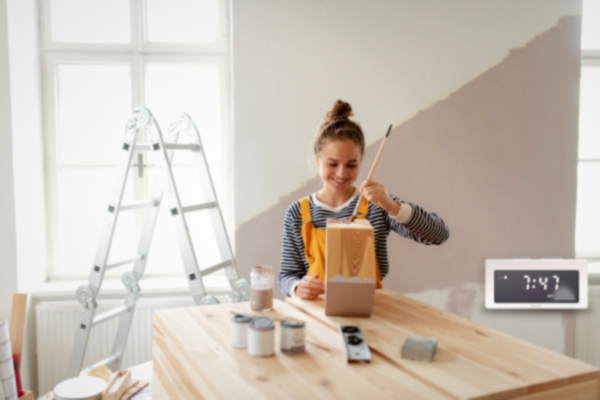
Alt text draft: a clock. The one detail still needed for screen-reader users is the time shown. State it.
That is 7:47
